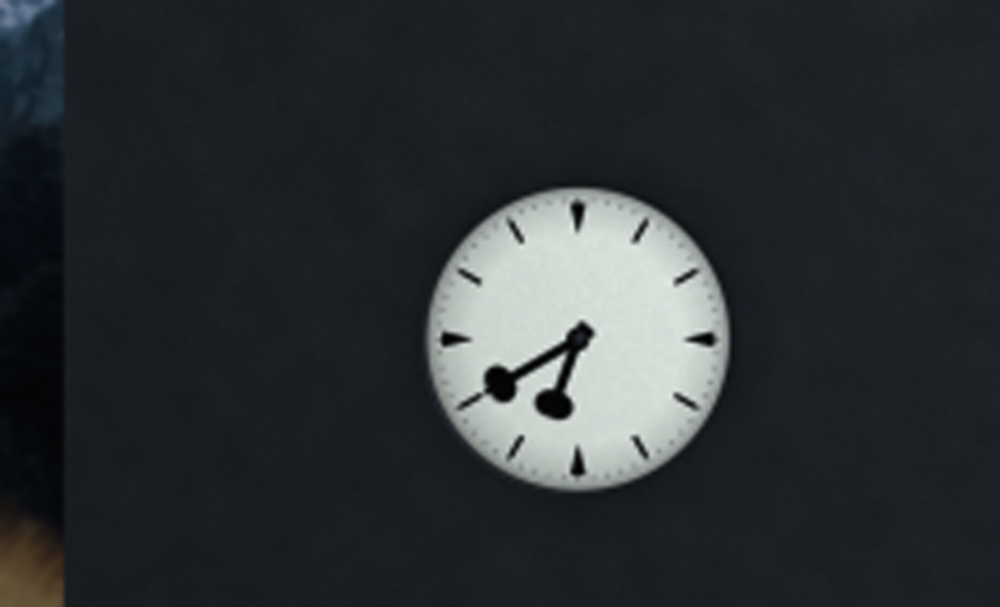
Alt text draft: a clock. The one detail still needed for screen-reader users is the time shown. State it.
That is 6:40
